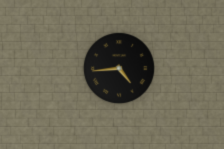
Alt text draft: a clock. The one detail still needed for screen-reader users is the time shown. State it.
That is 4:44
